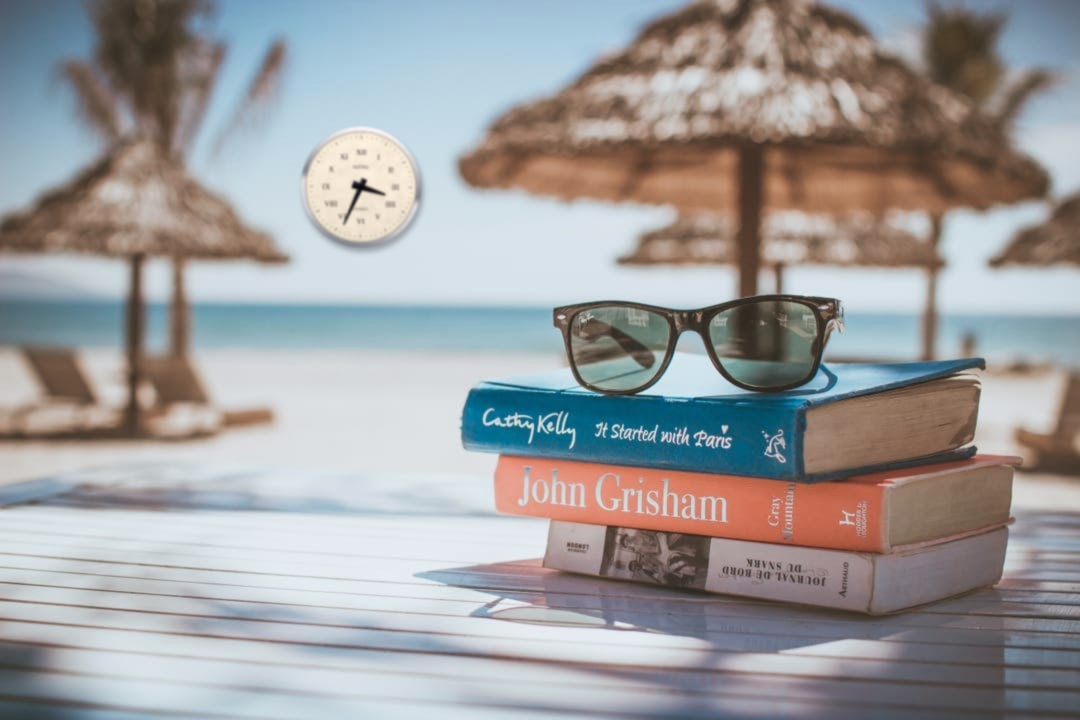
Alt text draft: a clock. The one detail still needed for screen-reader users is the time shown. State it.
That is 3:34
